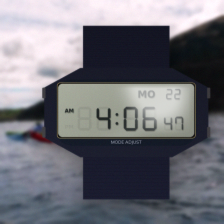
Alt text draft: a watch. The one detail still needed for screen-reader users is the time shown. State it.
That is 4:06:47
